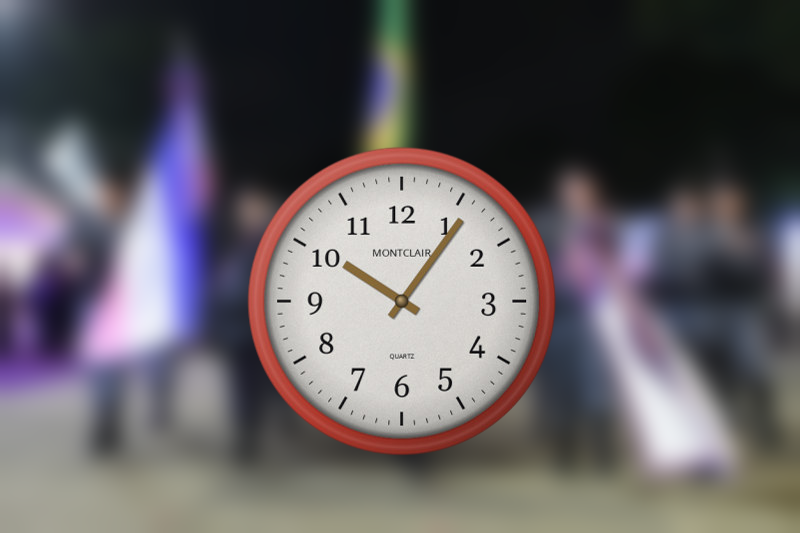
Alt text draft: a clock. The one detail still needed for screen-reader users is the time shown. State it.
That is 10:06
